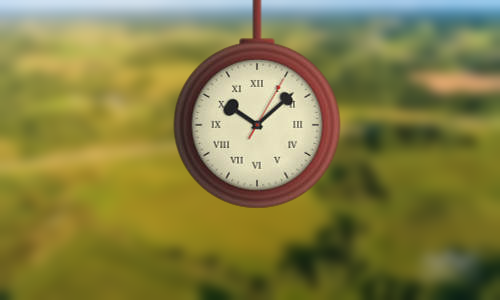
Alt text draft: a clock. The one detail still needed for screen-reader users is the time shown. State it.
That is 10:08:05
